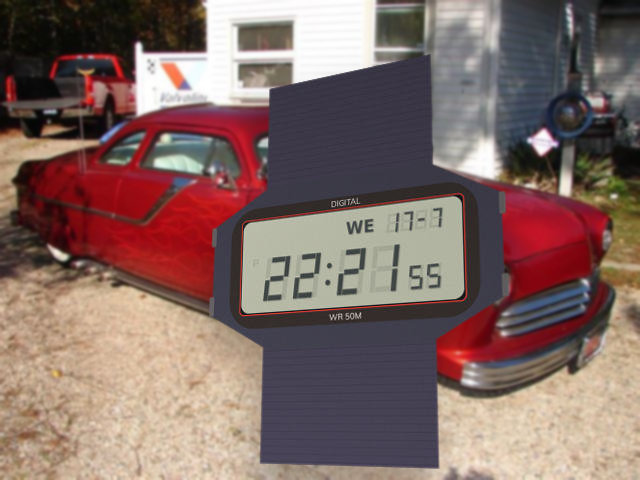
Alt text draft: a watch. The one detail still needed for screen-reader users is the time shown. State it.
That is 22:21:55
